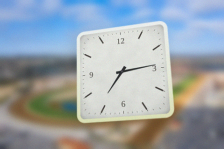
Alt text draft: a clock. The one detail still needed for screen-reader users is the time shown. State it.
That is 7:14
